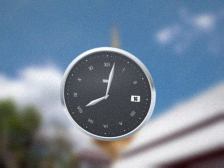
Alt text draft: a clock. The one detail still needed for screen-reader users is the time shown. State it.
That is 8:02
